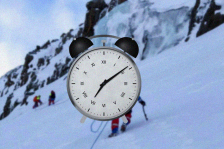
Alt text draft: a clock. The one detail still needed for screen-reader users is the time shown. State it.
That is 7:09
